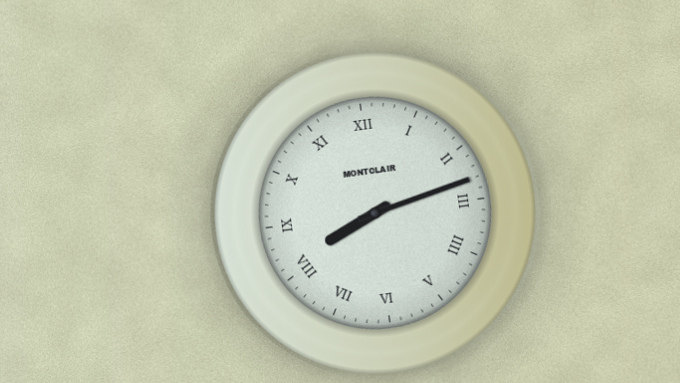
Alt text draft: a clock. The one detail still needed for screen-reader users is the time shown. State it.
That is 8:13
